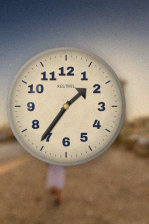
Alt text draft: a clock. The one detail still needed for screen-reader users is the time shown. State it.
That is 1:36
